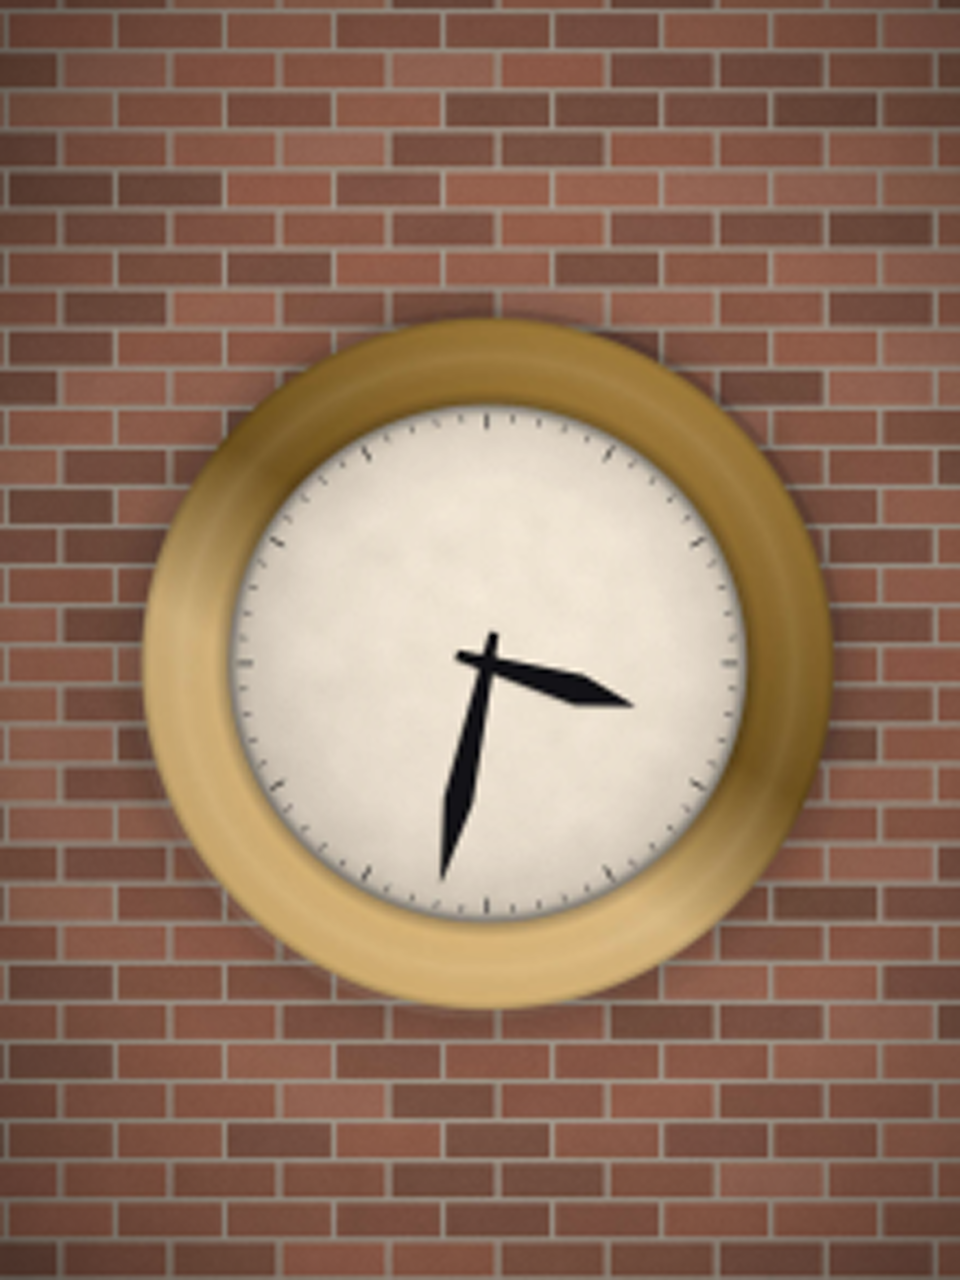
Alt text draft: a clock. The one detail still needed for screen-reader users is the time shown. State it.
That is 3:32
